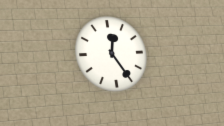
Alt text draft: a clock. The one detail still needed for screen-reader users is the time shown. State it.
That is 12:25
